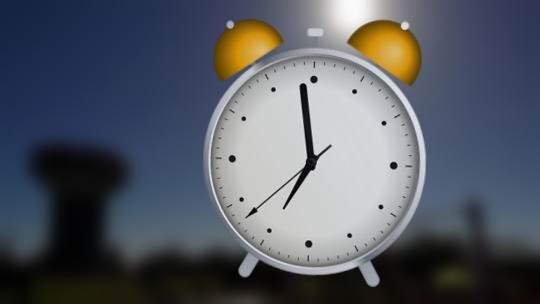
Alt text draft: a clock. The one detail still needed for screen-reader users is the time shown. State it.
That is 6:58:38
